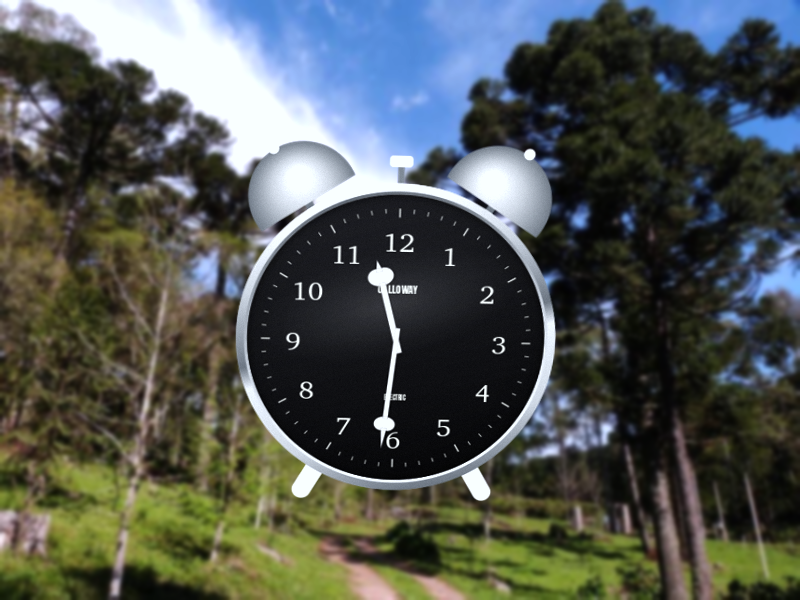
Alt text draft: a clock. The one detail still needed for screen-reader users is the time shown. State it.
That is 11:31
